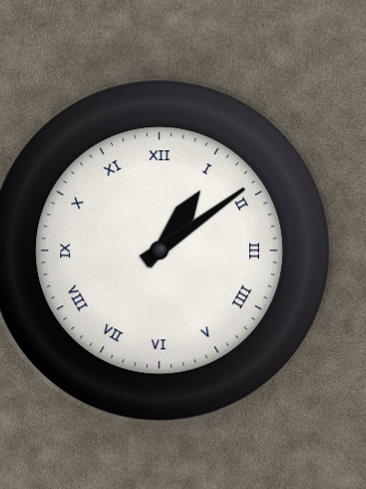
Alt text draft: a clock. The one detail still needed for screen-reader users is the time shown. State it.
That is 1:09
